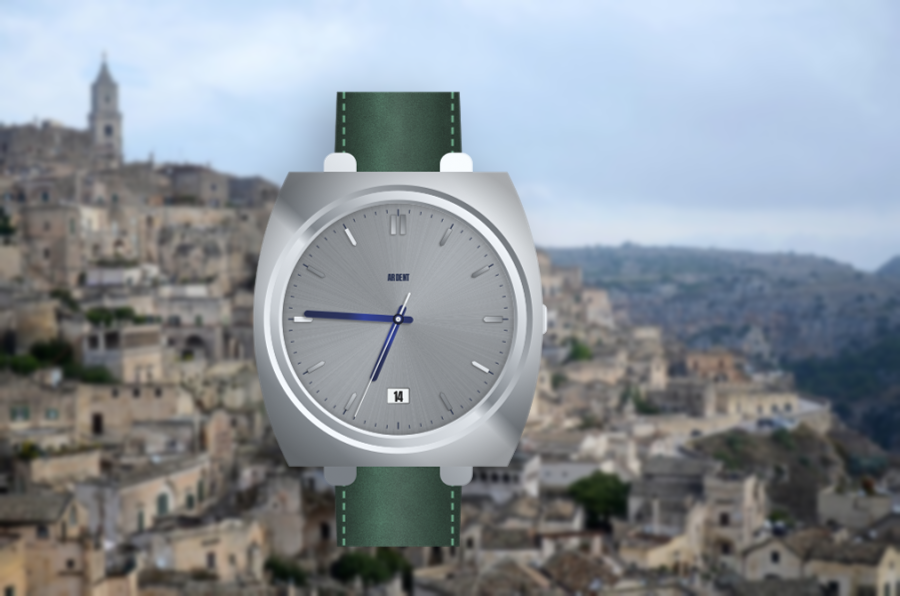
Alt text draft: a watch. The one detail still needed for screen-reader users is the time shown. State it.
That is 6:45:34
